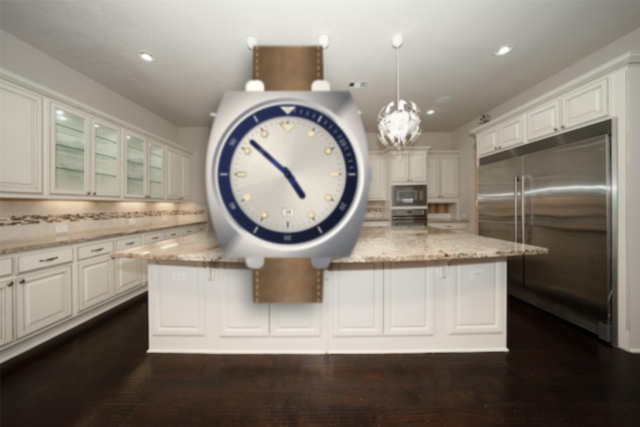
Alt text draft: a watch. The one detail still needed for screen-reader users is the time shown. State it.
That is 4:52
